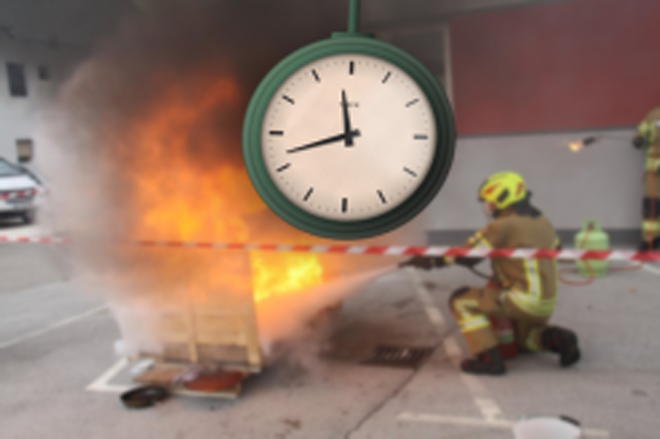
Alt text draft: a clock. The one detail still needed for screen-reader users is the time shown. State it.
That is 11:42
